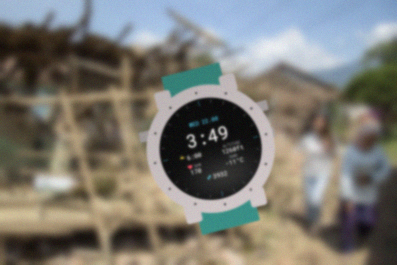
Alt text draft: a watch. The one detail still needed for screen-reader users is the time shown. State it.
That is 3:49
